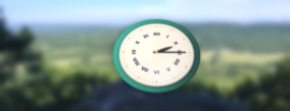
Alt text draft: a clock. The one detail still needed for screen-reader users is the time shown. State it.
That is 2:15
